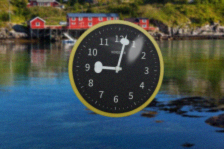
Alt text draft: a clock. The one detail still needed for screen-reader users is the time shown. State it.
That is 9:02
